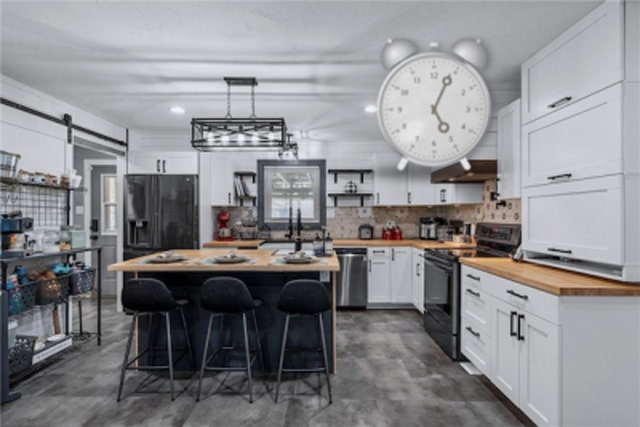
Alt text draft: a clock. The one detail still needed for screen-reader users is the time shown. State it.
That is 5:04
